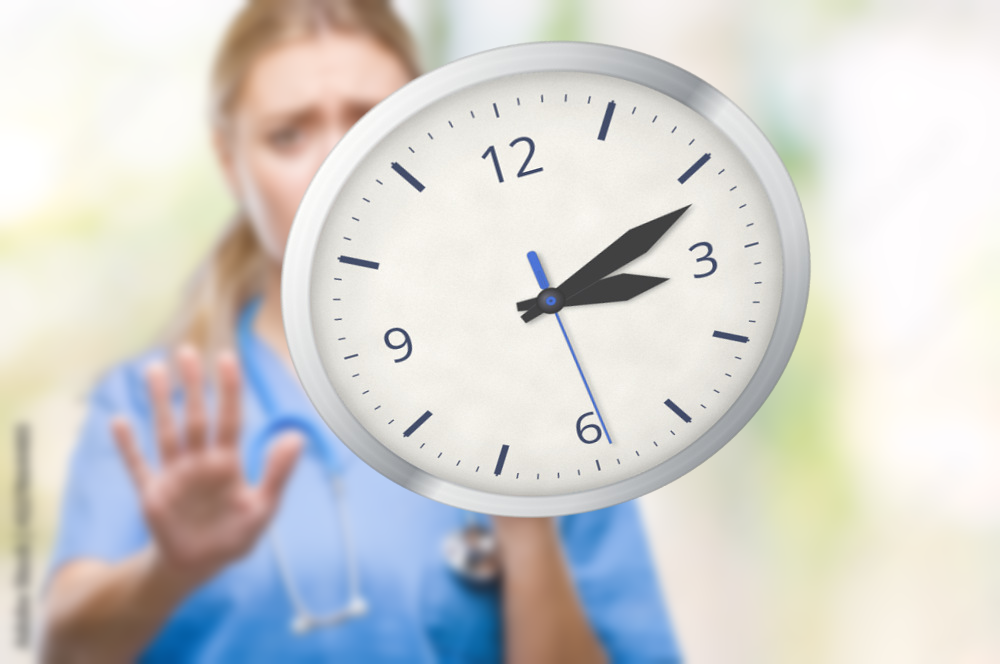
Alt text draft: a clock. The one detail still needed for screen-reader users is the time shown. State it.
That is 3:11:29
